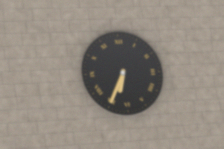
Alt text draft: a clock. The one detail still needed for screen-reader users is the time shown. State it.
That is 6:35
